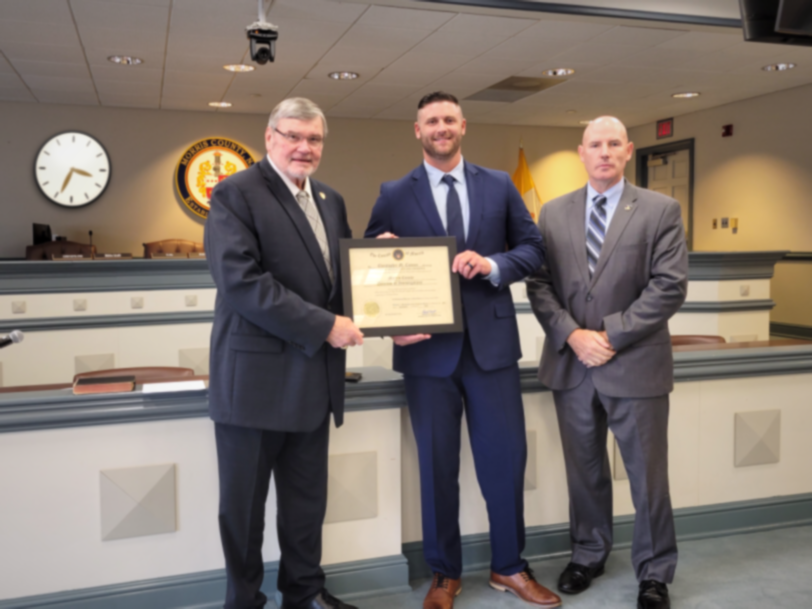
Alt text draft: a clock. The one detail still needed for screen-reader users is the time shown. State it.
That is 3:34
